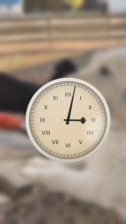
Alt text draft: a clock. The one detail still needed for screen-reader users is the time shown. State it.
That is 3:02
